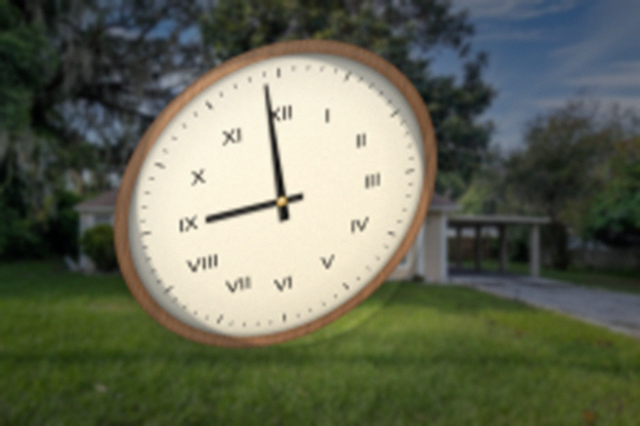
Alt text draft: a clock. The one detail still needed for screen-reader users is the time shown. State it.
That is 8:59
